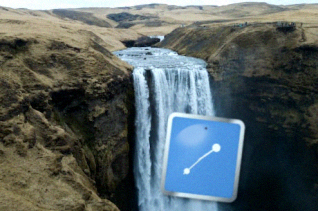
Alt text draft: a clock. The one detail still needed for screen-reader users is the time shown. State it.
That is 1:37
